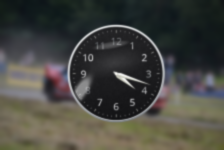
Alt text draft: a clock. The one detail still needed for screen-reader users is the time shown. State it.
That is 4:18
